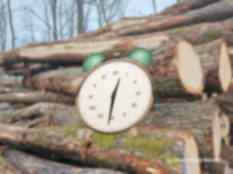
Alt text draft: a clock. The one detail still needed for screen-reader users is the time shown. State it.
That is 12:31
